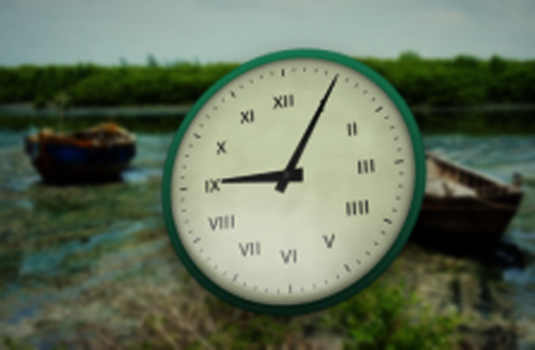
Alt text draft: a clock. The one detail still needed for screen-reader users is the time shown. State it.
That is 9:05
